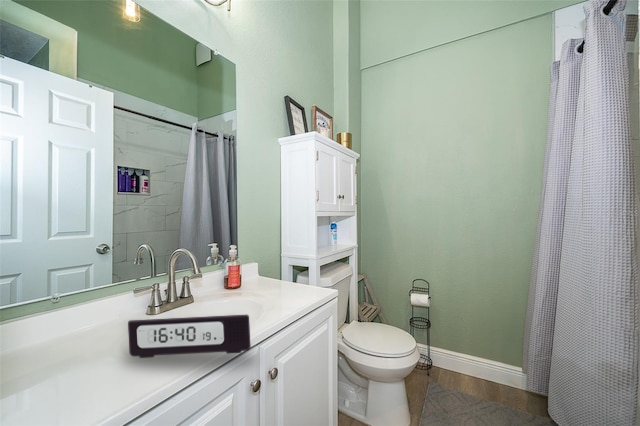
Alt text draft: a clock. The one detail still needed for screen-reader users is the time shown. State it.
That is 16:40
